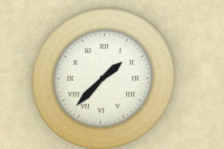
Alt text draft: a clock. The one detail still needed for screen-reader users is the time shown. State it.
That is 1:37
